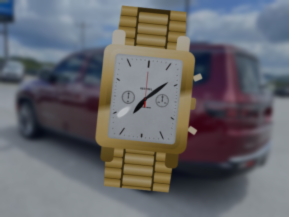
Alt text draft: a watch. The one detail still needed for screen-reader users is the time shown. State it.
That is 7:08
